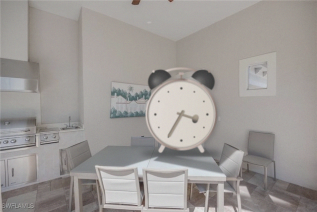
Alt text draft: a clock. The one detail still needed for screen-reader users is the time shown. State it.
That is 3:35
